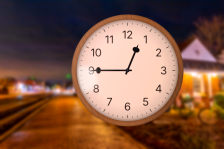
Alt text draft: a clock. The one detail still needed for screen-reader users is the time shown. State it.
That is 12:45
